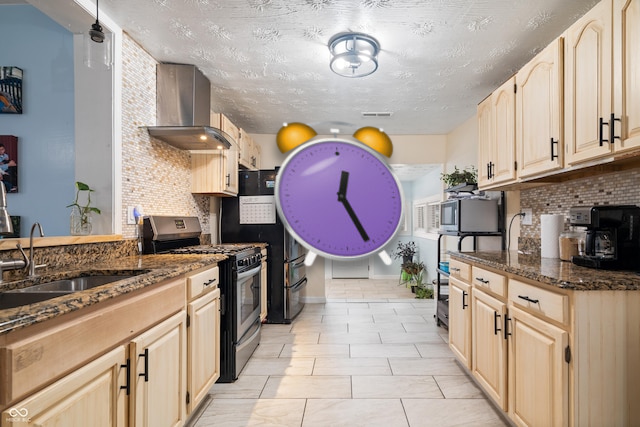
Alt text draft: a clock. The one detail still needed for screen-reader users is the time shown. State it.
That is 12:26
